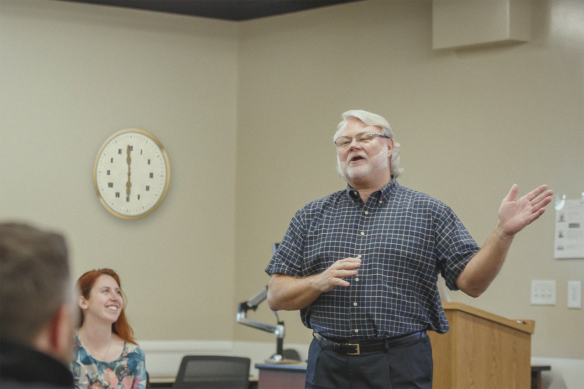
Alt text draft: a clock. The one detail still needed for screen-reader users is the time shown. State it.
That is 5:59
